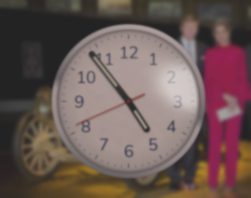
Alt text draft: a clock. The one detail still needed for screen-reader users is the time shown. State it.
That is 4:53:41
